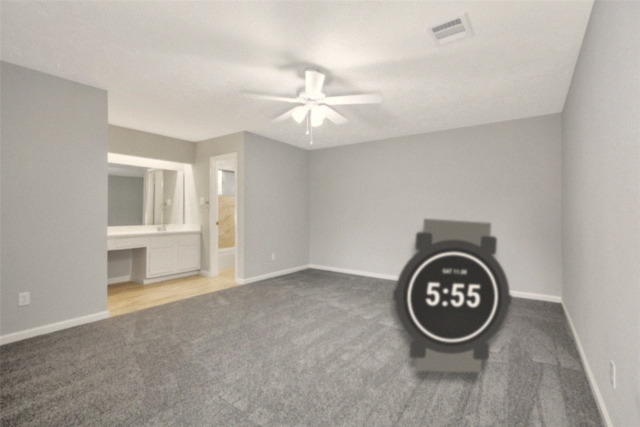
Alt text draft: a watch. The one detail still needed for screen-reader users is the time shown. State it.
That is 5:55
